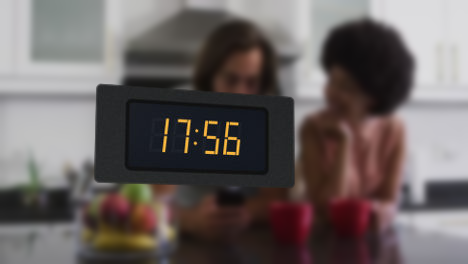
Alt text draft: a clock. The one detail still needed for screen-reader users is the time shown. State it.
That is 17:56
